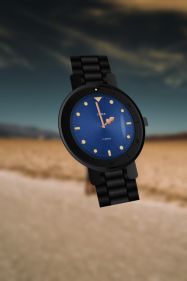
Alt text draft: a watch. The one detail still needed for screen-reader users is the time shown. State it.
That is 1:59
